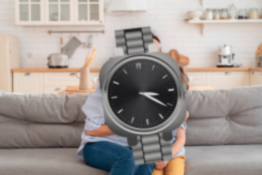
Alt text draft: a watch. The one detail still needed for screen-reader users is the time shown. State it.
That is 3:21
